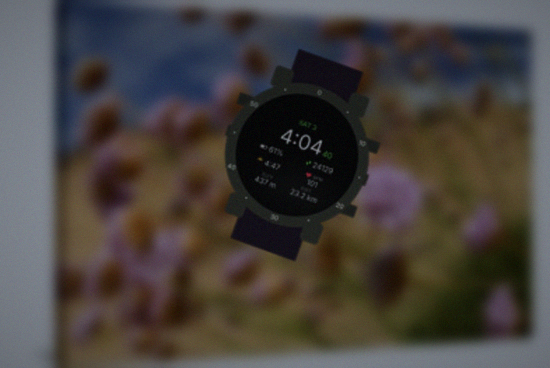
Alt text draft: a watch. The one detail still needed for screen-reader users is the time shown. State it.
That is 4:04
